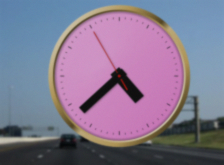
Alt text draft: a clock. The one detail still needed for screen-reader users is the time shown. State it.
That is 4:37:55
